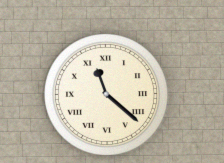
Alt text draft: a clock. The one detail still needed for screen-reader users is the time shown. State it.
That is 11:22
